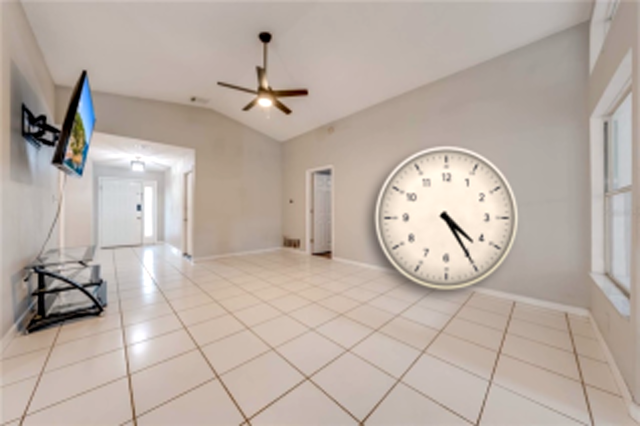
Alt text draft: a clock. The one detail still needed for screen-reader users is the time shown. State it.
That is 4:25
